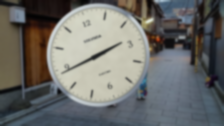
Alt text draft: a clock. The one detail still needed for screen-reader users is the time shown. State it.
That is 2:44
